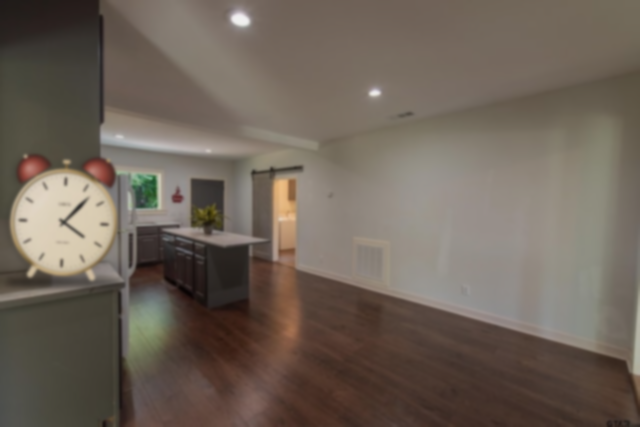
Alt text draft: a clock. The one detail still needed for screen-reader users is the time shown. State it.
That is 4:07
